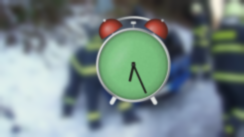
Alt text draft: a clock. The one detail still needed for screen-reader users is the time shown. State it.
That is 6:26
